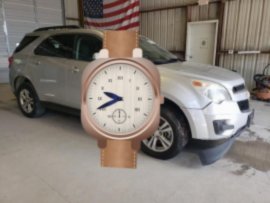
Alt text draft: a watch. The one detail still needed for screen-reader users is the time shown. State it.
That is 9:41
